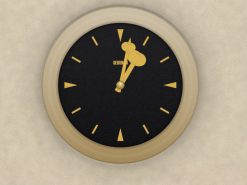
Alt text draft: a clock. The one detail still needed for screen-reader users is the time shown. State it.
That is 1:02
